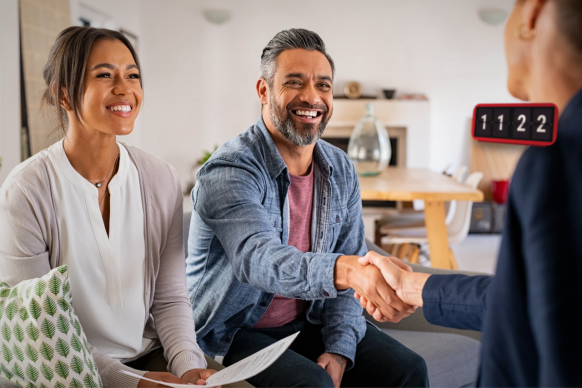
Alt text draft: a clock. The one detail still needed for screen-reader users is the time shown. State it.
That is 11:22
